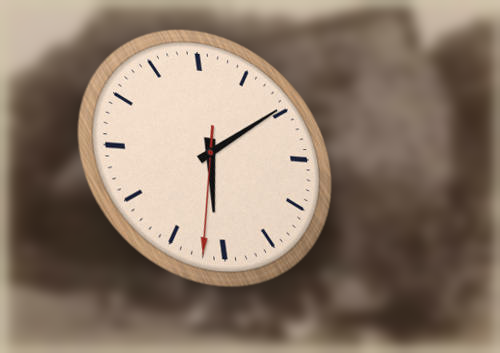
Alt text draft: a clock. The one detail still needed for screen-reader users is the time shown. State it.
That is 6:09:32
